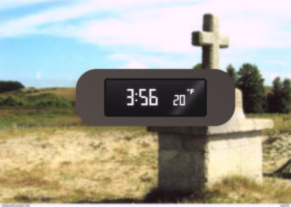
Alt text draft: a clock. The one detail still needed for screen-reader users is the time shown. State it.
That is 3:56
